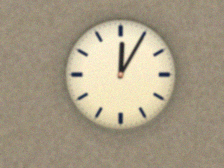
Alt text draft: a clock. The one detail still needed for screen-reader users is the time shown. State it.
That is 12:05
